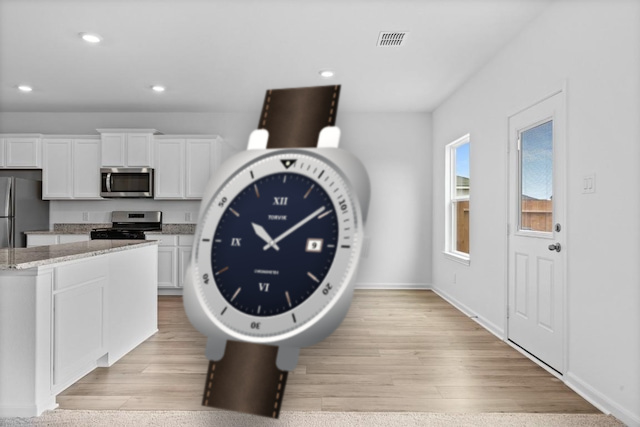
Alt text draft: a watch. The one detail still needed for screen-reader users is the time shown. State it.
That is 10:09
